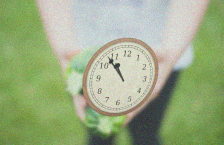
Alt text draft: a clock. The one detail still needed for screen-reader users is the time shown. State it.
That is 10:53
